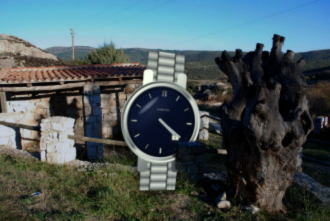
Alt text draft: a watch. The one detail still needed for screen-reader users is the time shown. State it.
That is 4:21
